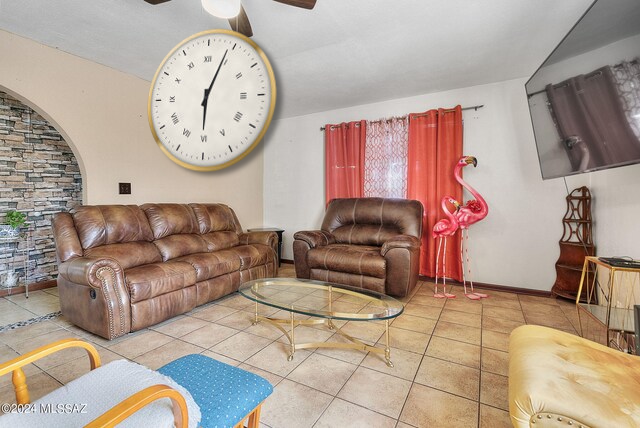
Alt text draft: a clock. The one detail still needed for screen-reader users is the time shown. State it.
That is 6:04
